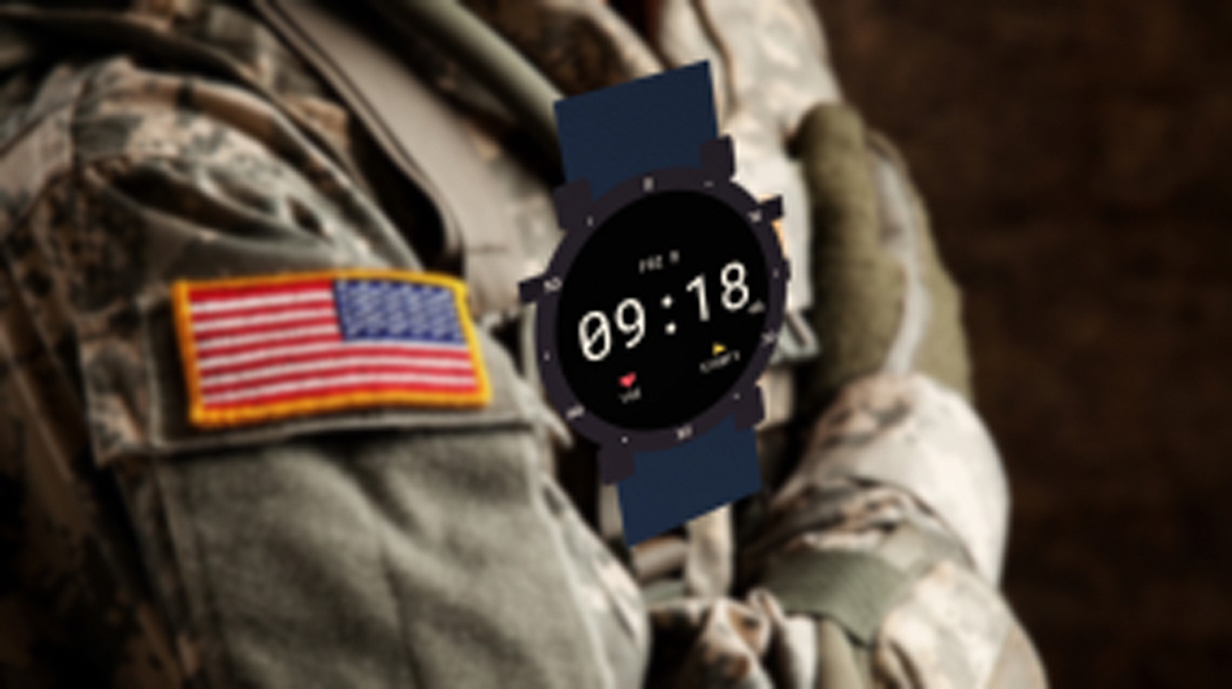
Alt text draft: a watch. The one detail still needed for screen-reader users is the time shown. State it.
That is 9:18
